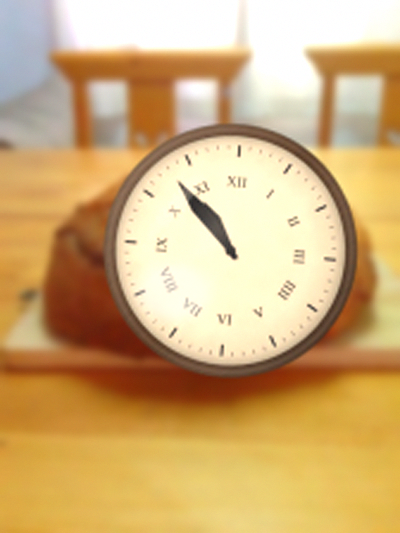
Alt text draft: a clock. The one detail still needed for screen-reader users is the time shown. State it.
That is 10:53
